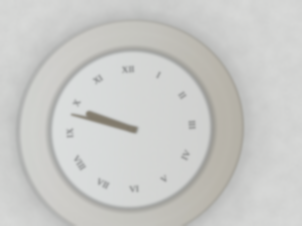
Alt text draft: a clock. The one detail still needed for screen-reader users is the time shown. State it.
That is 9:48
